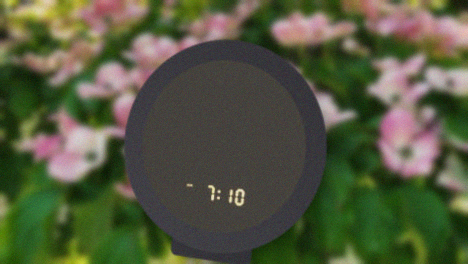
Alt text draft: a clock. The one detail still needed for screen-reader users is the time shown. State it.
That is 7:10
